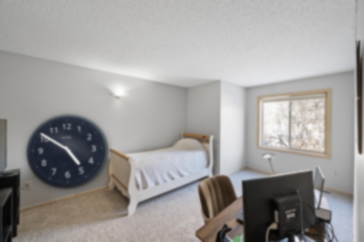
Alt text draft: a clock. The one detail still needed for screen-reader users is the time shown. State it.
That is 4:51
